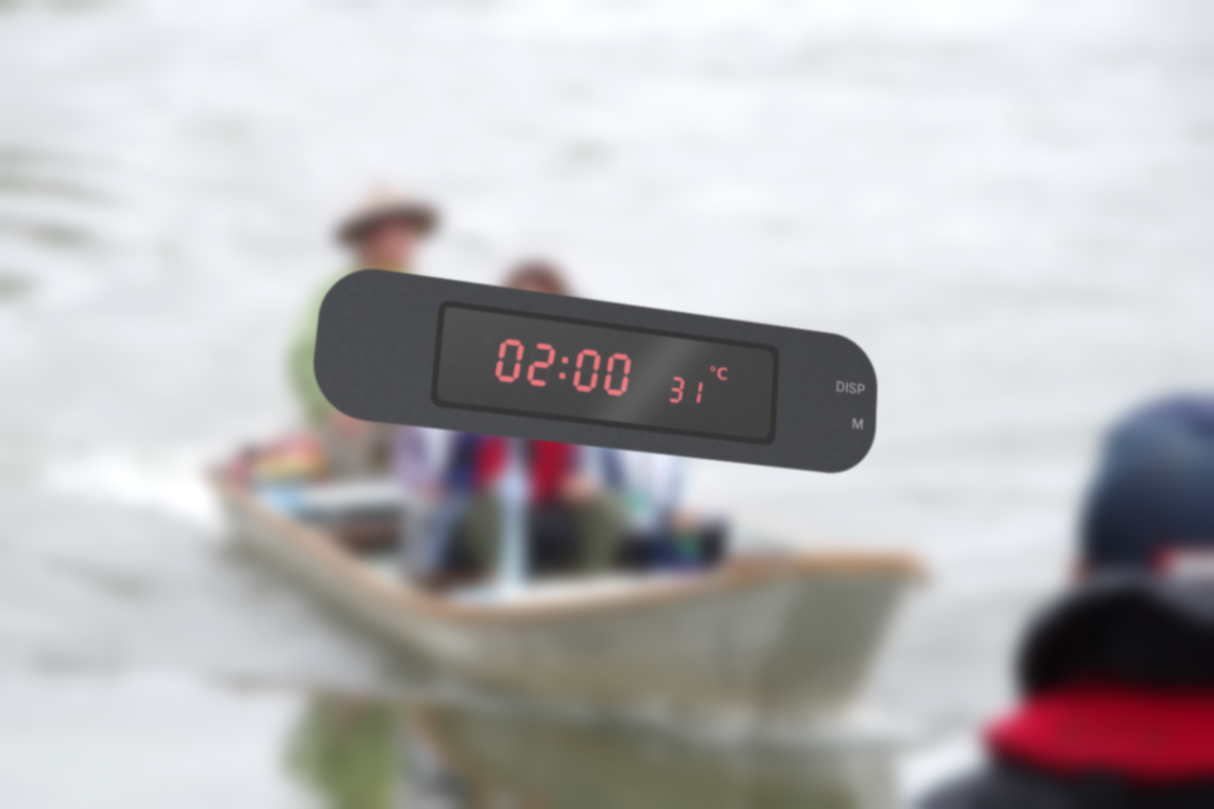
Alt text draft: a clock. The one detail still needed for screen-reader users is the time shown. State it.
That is 2:00
